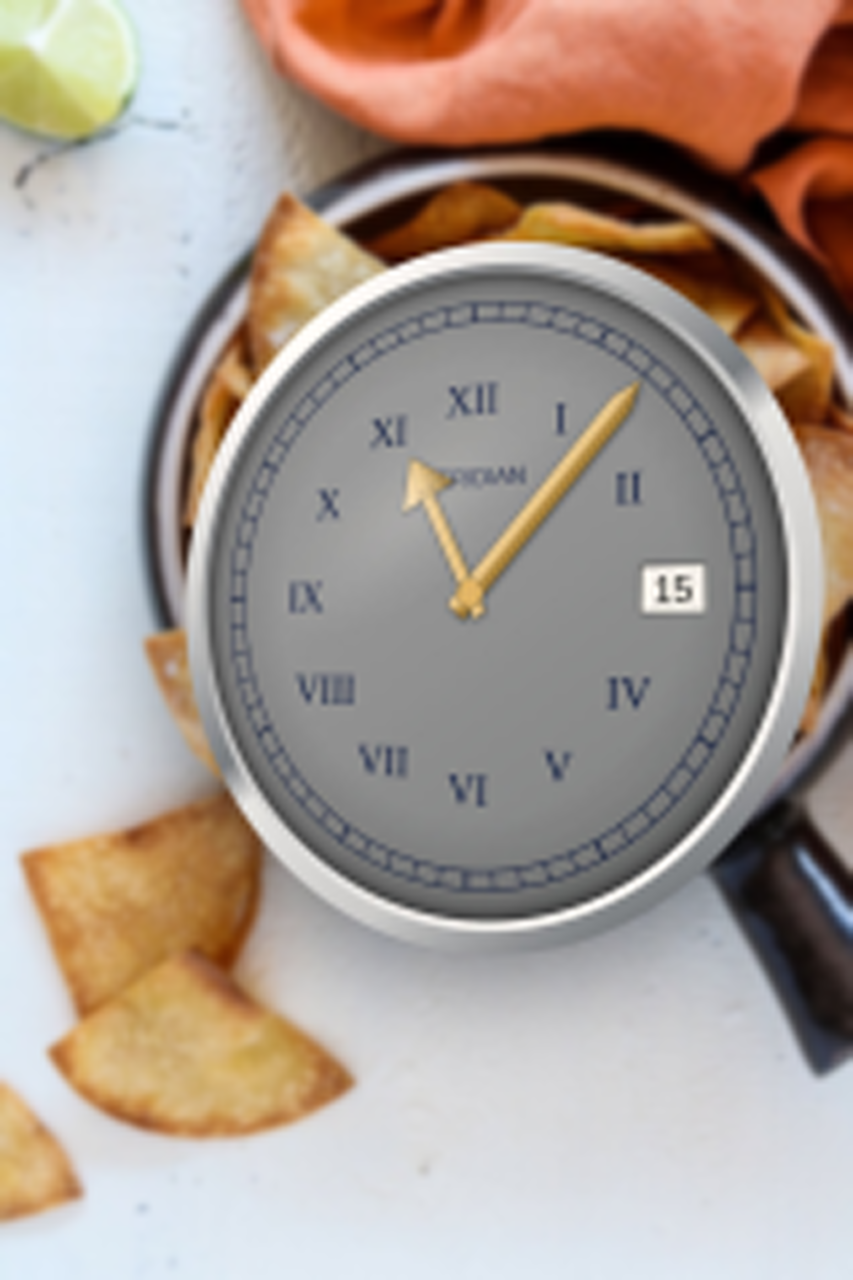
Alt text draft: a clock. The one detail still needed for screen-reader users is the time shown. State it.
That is 11:07
